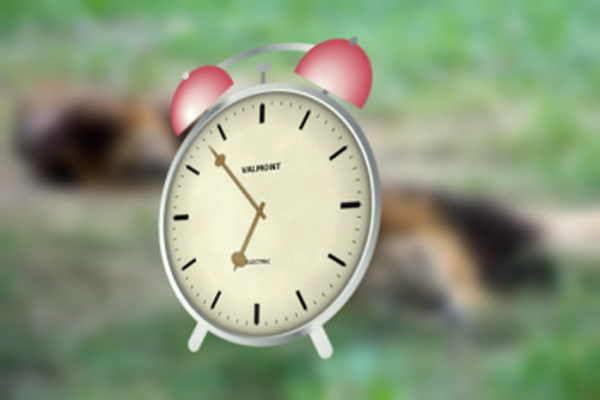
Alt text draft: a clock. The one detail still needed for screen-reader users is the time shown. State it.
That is 6:53
